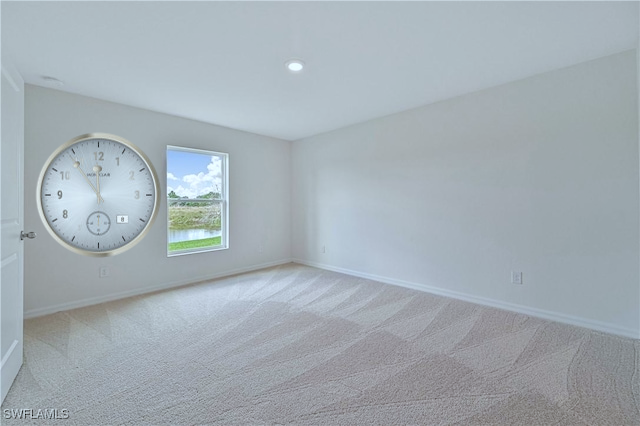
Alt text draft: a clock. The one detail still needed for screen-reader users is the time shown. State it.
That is 11:54
